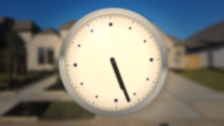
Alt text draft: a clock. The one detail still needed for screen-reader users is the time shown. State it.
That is 5:27
